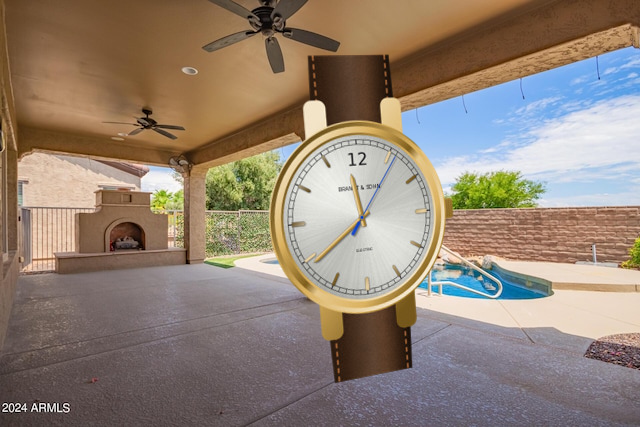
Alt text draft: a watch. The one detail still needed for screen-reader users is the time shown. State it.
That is 11:39:06
